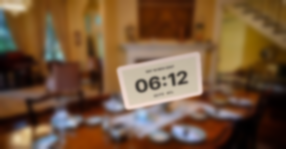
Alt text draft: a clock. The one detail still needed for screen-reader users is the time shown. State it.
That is 6:12
